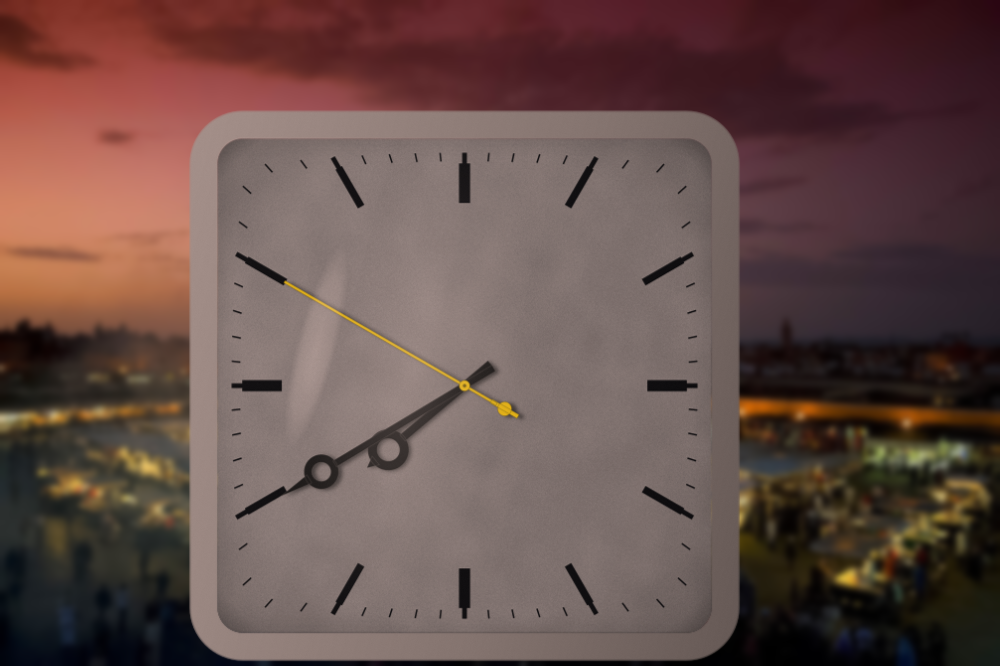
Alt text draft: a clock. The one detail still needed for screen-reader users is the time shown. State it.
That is 7:39:50
